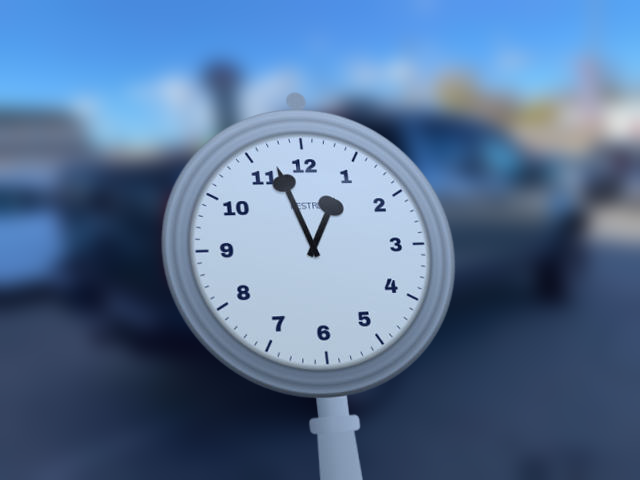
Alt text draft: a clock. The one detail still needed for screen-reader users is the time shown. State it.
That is 12:57
